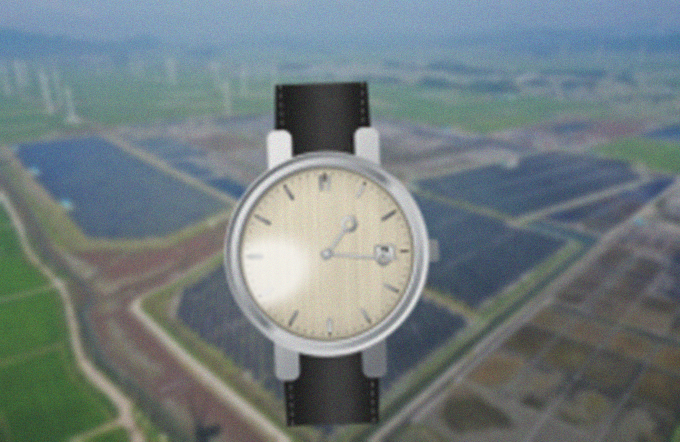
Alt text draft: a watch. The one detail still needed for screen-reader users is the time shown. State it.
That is 1:16
